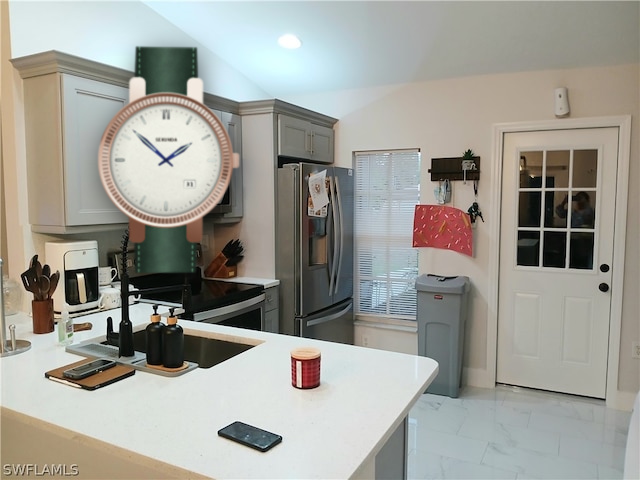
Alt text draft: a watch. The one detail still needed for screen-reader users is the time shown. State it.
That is 1:52
